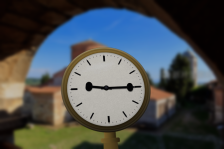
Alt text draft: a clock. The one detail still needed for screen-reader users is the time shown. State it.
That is 9:15
